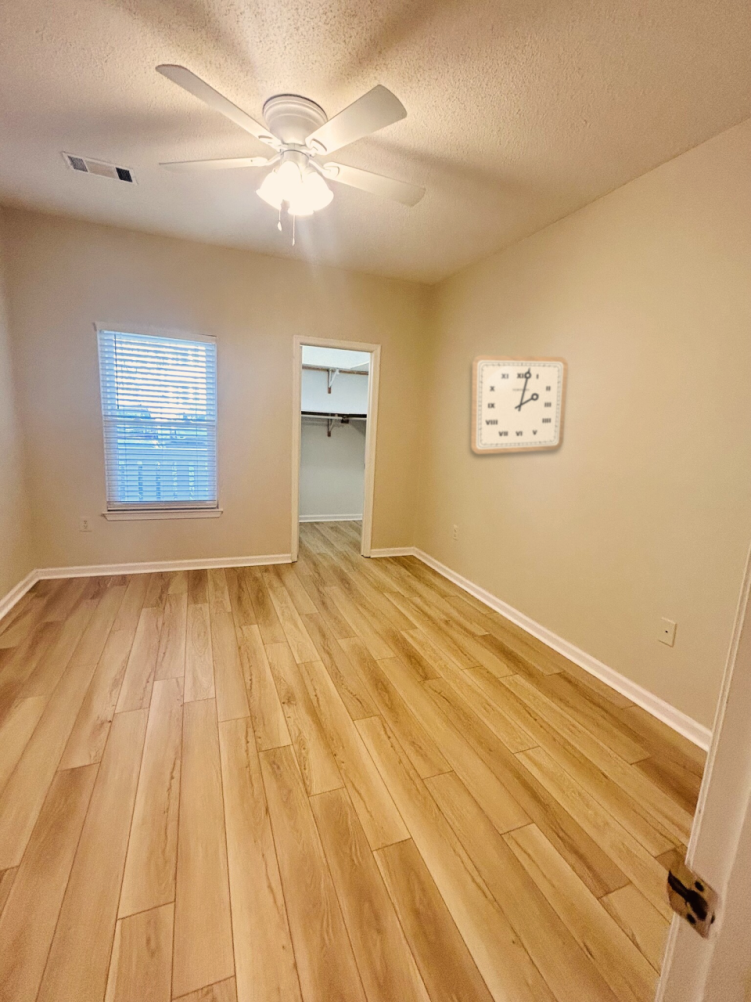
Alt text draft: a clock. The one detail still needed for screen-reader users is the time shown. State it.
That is 2:02
